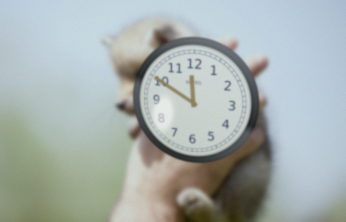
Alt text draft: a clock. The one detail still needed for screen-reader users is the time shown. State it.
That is 11:50
